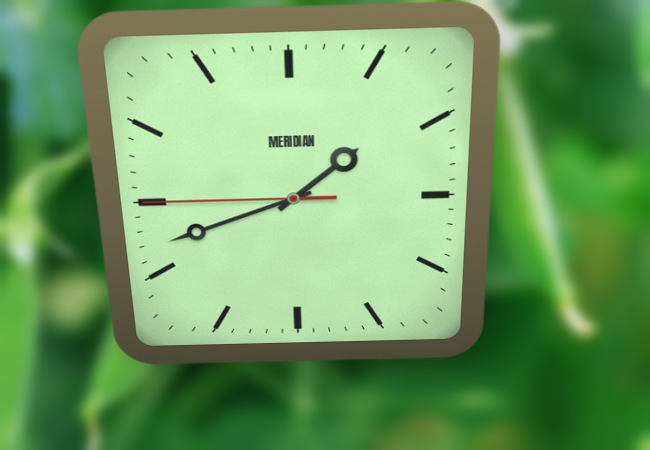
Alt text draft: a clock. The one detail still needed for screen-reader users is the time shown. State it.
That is 1:41:45
